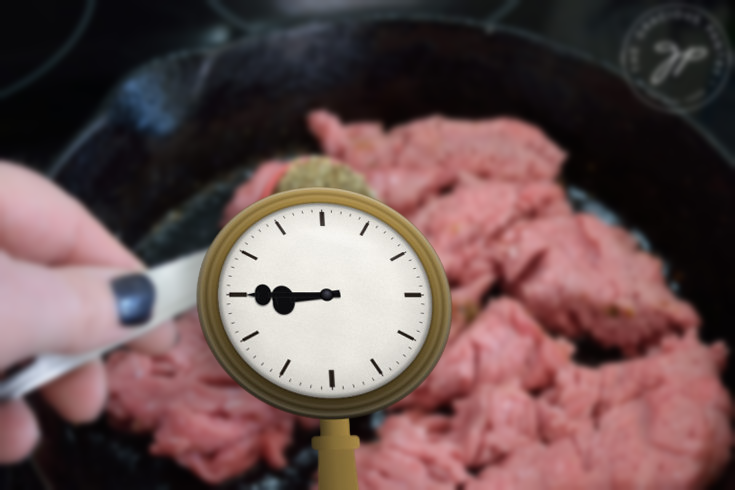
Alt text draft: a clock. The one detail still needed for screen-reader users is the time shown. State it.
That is 8:45
